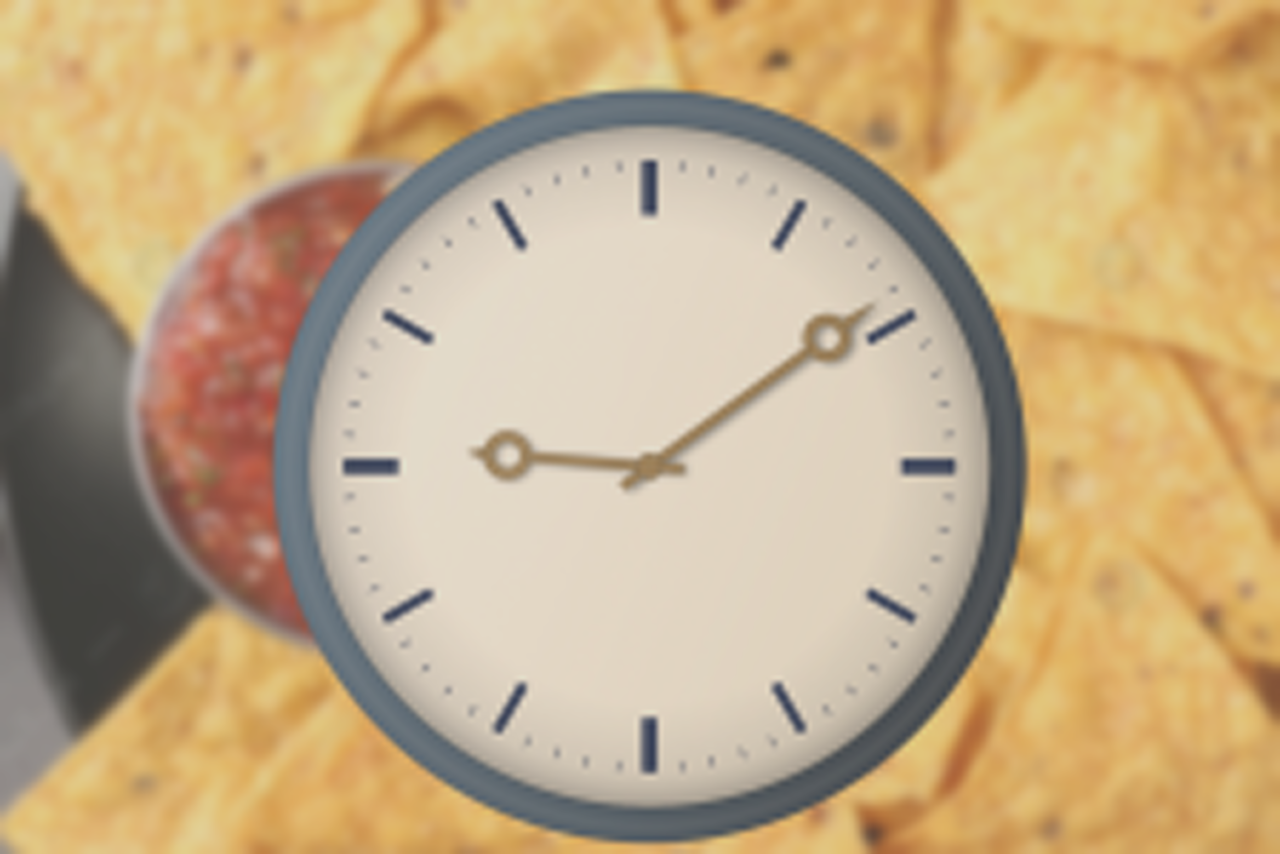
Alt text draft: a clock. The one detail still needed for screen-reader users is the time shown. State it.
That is 9:09
